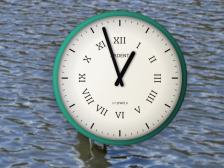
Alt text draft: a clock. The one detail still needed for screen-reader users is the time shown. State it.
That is 12:57
